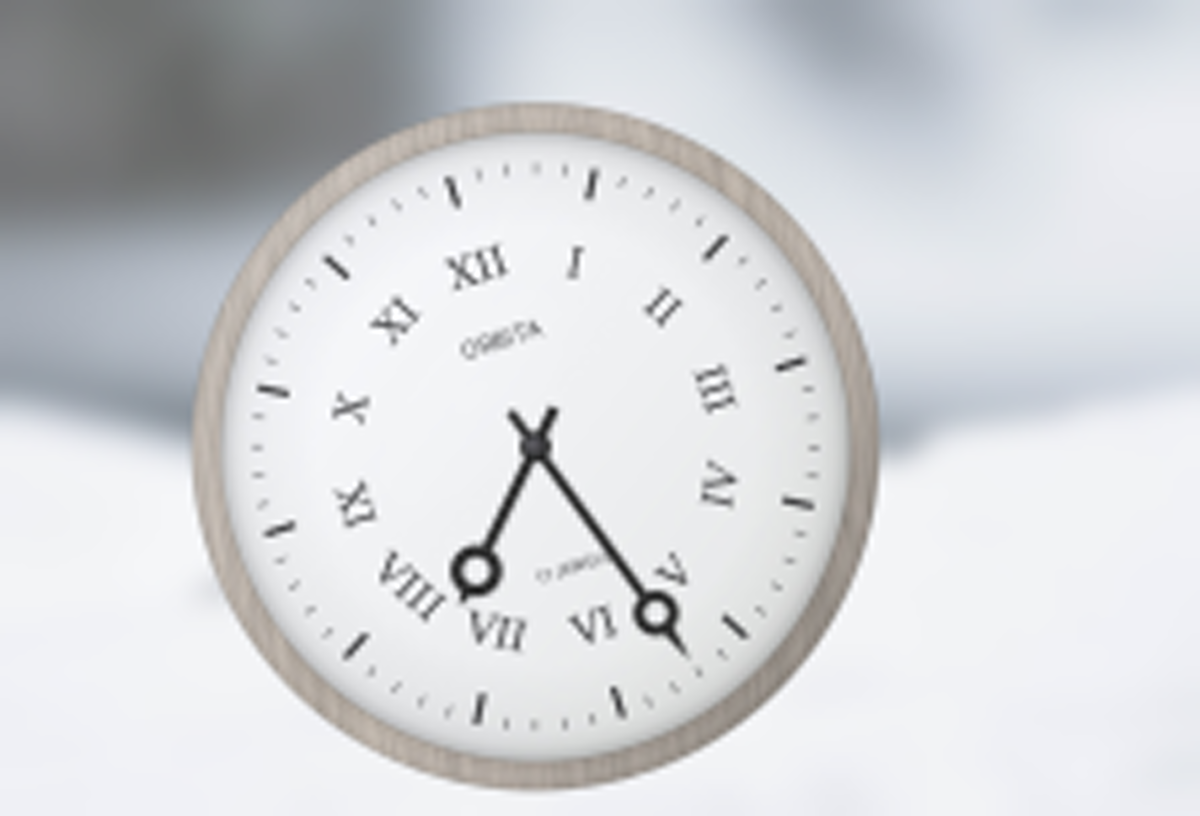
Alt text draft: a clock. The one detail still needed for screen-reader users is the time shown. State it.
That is 7:27
